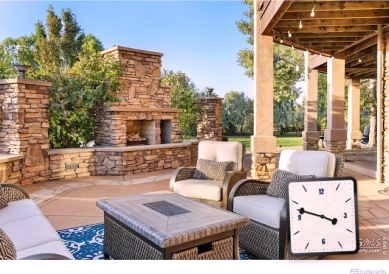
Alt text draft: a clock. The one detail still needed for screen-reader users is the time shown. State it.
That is 3:48
